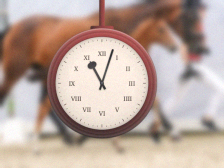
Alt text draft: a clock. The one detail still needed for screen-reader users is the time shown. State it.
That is 11:03
